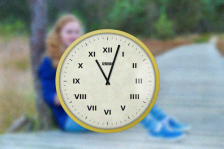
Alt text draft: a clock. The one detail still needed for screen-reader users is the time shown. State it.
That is 11:03
